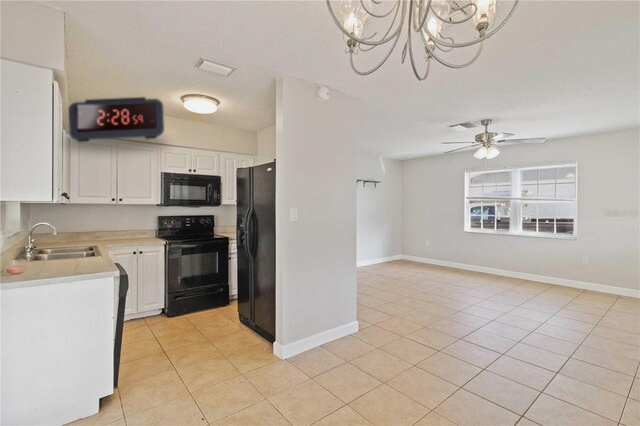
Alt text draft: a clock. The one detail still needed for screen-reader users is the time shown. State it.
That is 2:28
